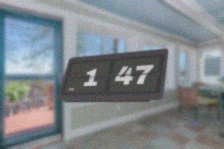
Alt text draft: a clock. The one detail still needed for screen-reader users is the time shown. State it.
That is 1:47
